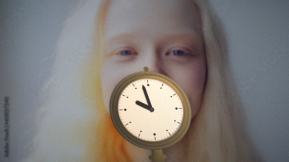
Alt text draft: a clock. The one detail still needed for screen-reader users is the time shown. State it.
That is 9:58
